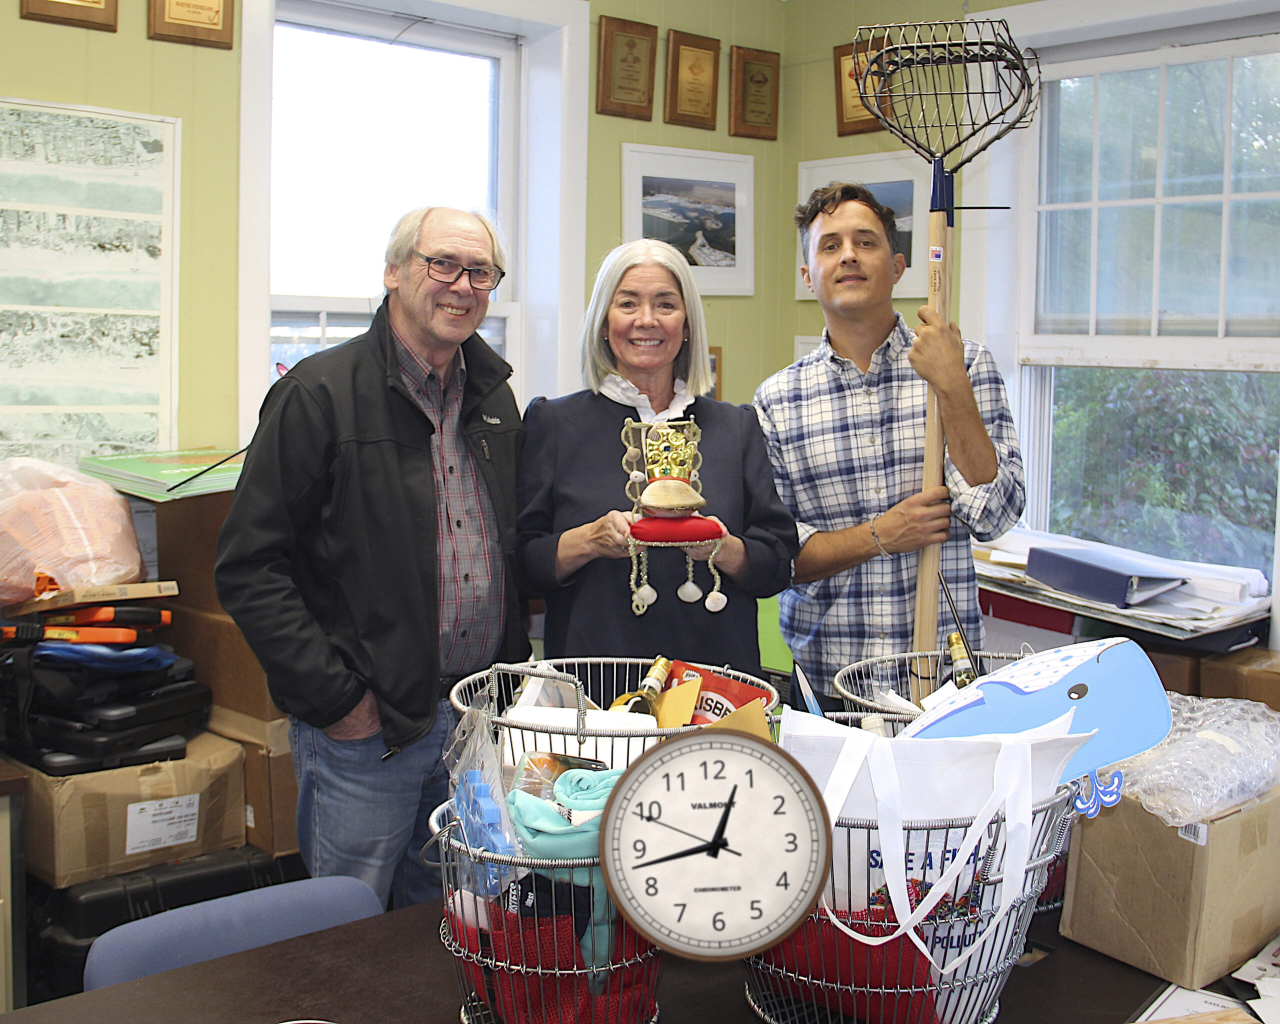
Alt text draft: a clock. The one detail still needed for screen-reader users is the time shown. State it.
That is 12:42:49
